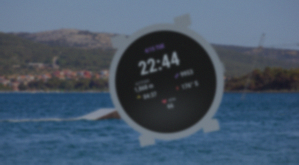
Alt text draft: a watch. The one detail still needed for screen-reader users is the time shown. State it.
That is 22:44
